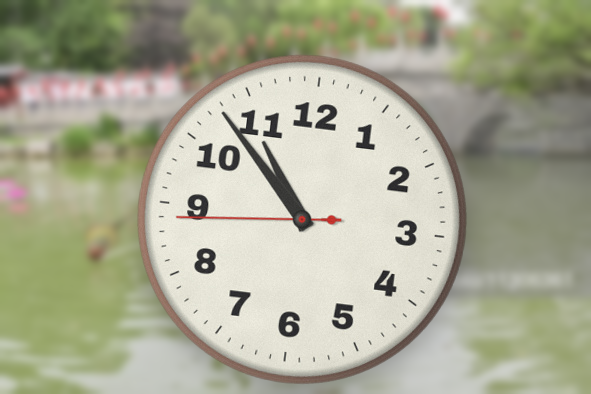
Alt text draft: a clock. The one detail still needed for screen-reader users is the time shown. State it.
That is 10:52:44
